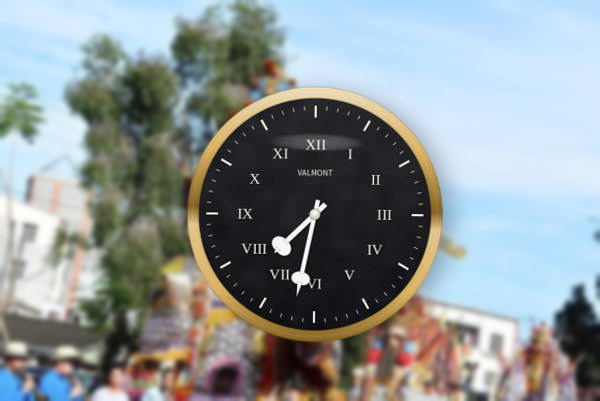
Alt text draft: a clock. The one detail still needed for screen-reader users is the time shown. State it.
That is 7:32
